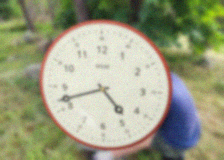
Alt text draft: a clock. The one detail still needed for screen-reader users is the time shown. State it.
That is 4:42
